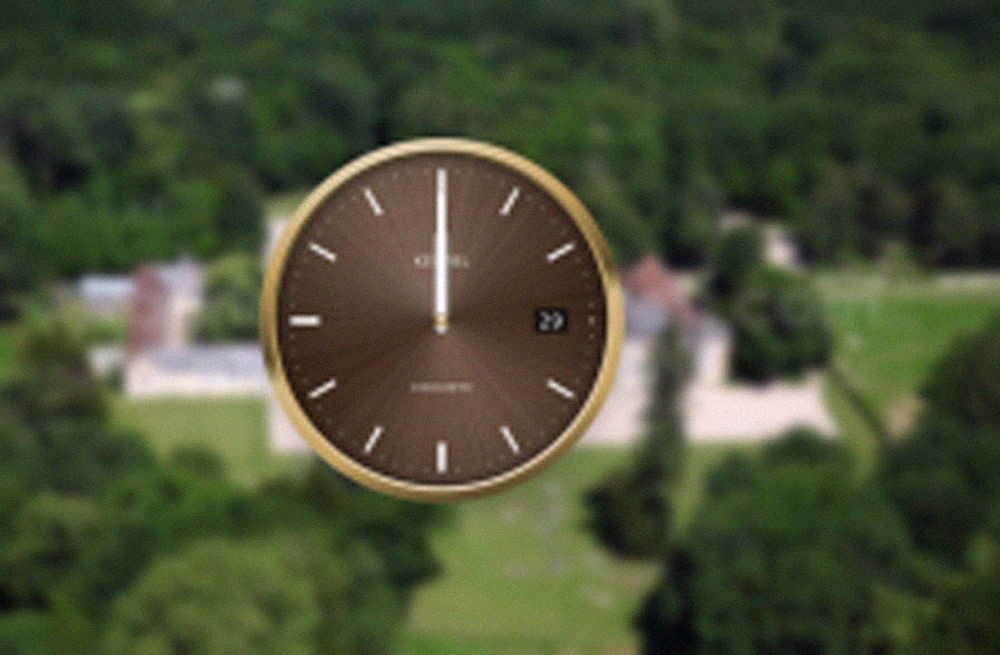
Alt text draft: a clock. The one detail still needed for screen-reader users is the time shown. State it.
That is 12:00
